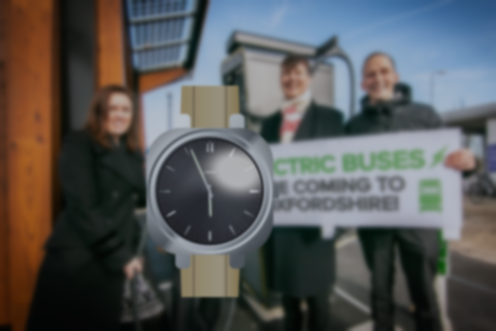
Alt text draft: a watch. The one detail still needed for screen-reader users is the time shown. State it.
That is 5:56
